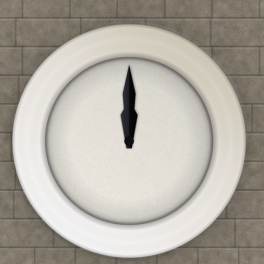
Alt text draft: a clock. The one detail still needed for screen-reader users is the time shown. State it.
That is 12:00
